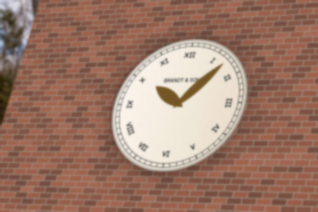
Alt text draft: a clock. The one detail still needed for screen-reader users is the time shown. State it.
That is 10:07
